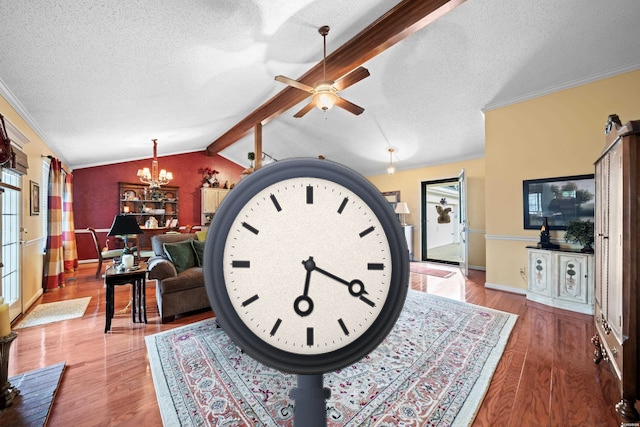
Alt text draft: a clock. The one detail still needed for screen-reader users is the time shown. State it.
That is 6:19
